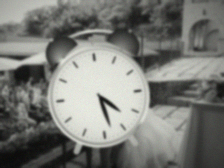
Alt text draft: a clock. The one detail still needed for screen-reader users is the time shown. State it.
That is 4:28
